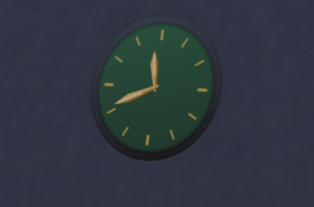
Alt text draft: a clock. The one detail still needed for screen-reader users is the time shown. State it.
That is 11:41
